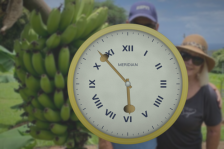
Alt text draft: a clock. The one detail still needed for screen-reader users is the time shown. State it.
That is 5:53
